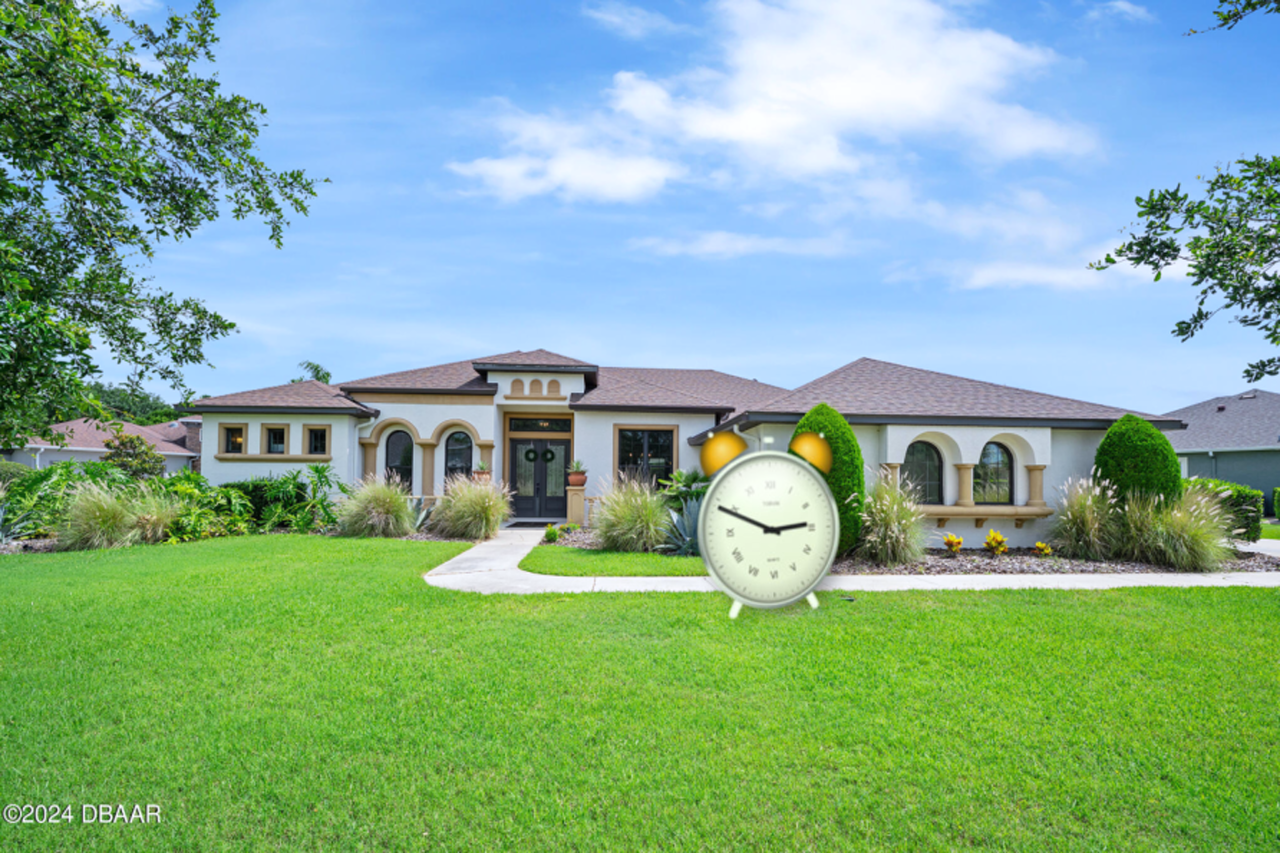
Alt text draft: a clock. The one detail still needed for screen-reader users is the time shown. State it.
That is 2:49
